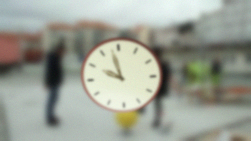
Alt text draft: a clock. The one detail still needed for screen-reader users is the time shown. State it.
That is 9:58
